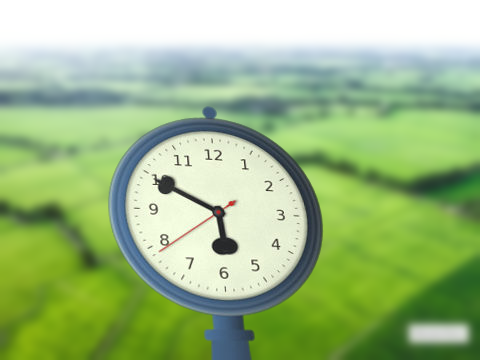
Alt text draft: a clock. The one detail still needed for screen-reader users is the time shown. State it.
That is 5:49:39
